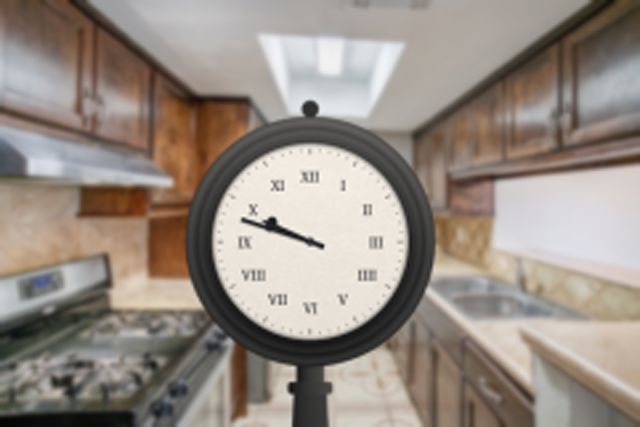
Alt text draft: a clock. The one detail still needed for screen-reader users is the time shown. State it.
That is 9:48
